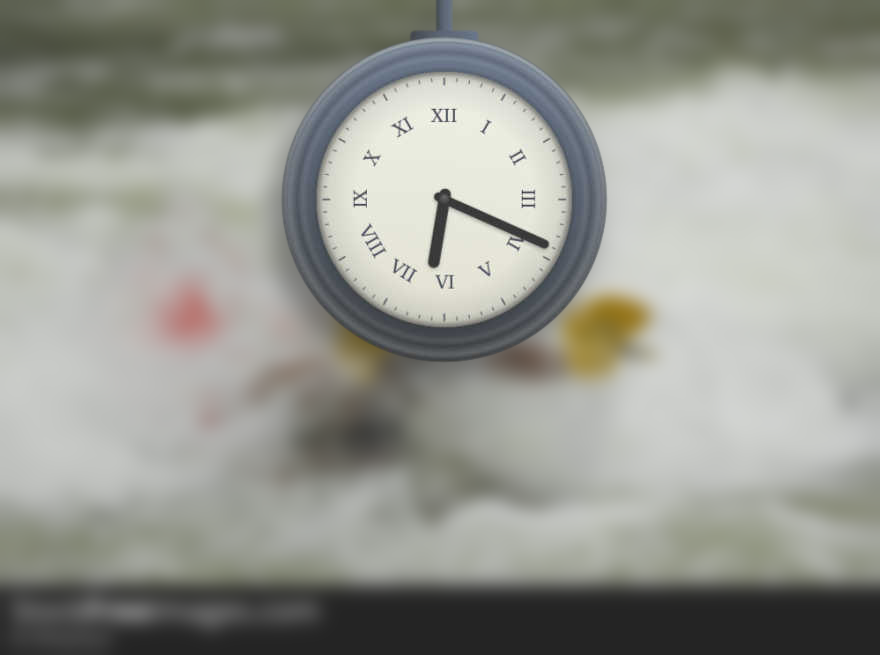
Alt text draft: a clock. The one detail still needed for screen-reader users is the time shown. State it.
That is 6:19
